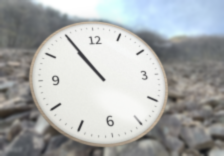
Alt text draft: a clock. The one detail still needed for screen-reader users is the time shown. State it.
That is 10:55
